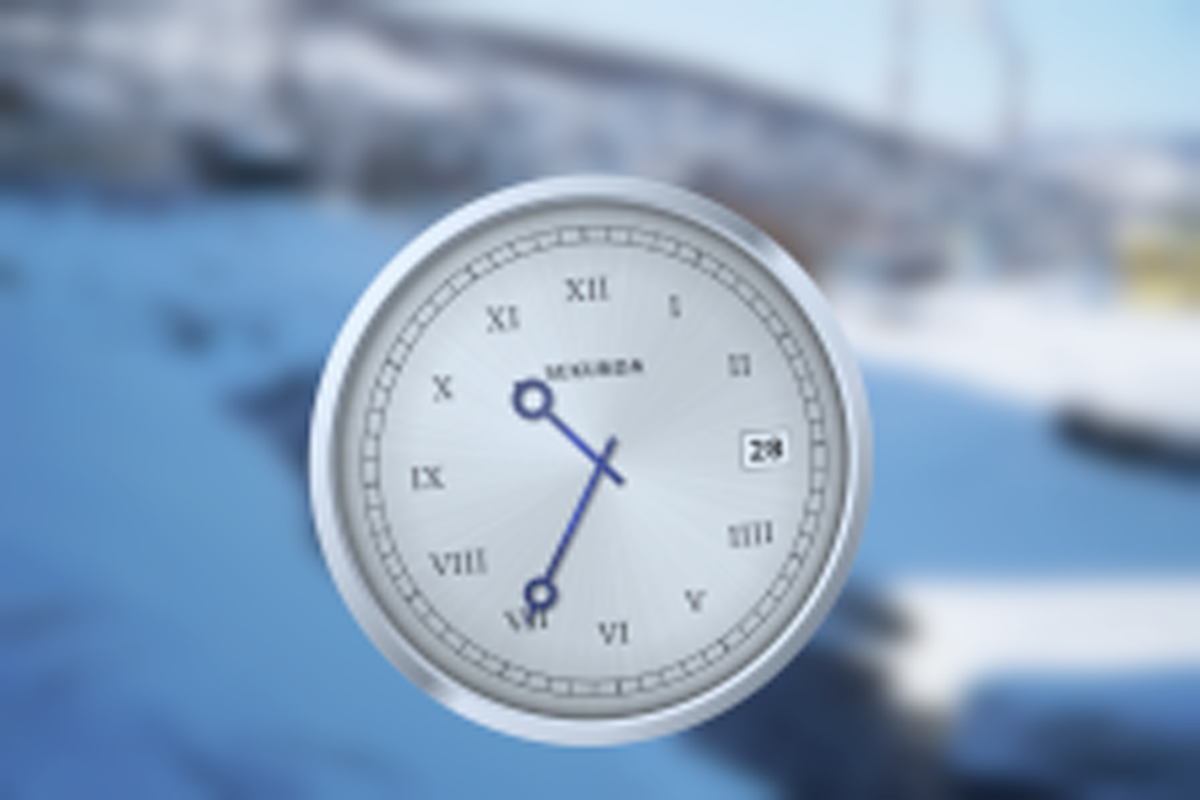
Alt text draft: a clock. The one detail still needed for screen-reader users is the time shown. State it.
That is 10:35
